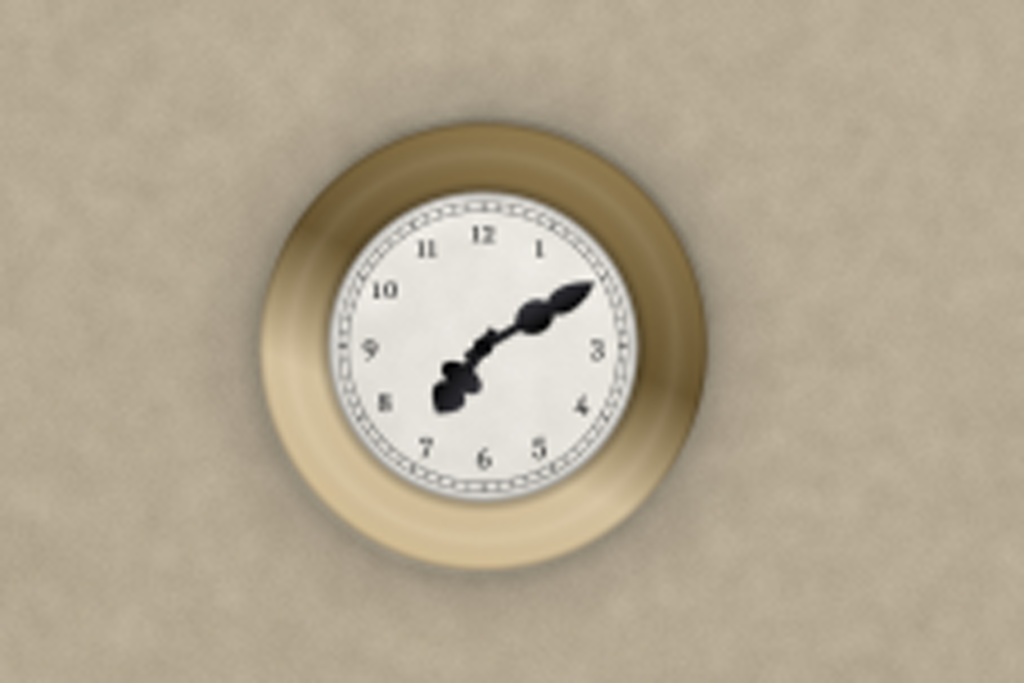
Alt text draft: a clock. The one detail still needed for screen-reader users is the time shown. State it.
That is 7:10
